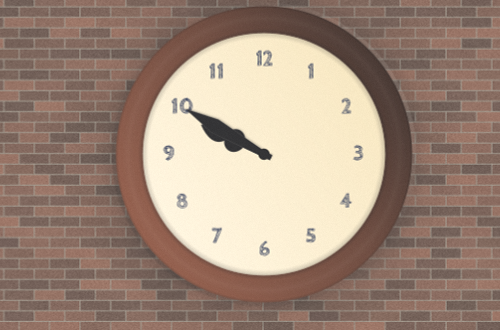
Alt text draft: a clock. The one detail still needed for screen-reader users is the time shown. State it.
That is 9:50
